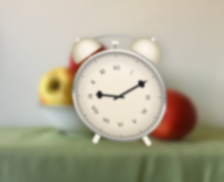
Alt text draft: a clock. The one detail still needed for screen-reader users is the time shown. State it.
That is 9:10
